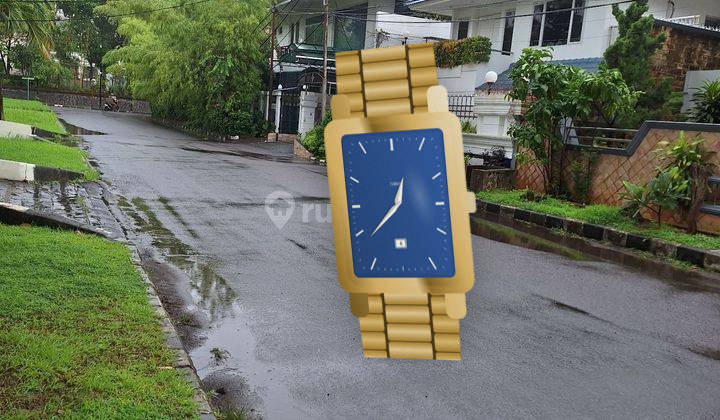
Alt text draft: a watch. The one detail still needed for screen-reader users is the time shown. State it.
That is 12:38
